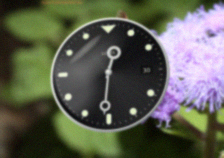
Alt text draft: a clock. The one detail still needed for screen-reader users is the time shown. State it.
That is 12:31
